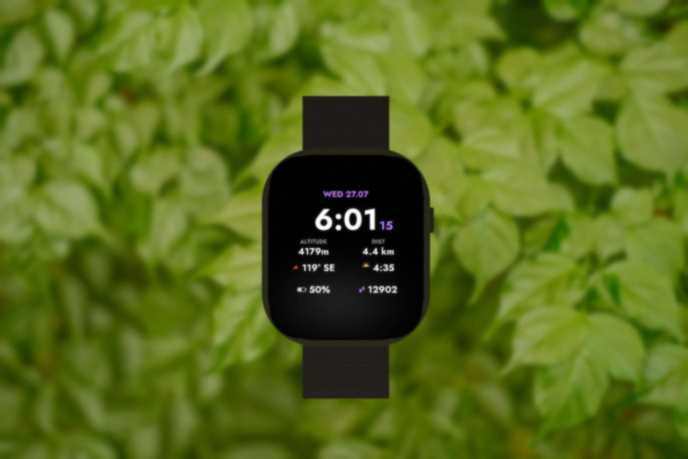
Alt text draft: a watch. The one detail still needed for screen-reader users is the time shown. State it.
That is 6:01:15
